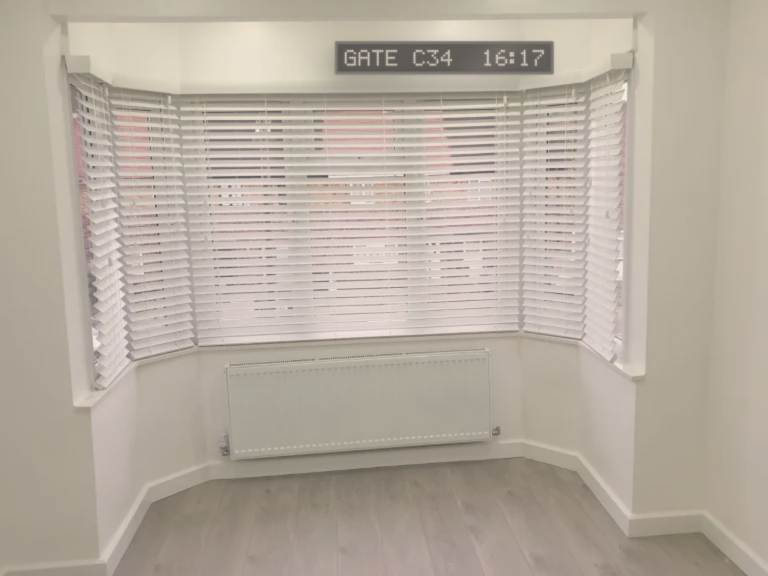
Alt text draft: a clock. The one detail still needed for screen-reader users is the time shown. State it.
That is 16:17
